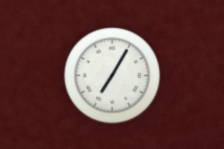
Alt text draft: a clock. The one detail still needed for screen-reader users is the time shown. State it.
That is 7:05
